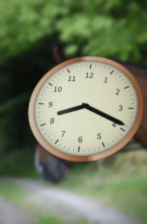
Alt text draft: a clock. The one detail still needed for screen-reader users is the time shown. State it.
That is 8:19
